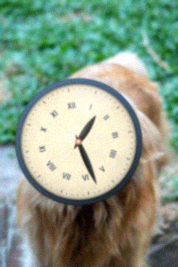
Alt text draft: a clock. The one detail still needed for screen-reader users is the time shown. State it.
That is 1:28
